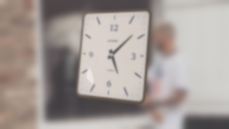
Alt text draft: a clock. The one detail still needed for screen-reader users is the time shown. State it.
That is 5:08
